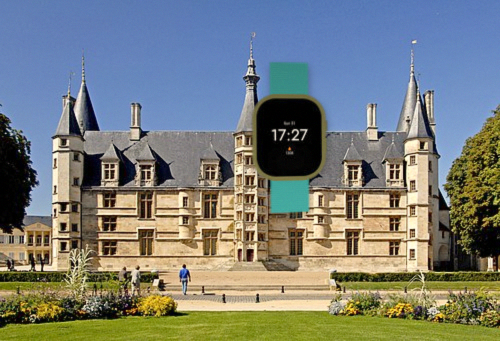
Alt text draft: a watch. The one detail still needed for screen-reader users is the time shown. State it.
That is 17:27
